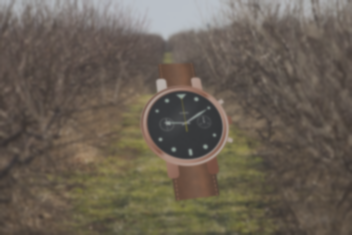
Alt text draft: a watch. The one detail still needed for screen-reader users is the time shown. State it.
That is 9:10
